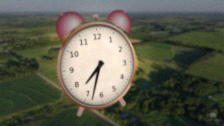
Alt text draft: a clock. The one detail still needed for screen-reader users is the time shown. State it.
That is 7:33
